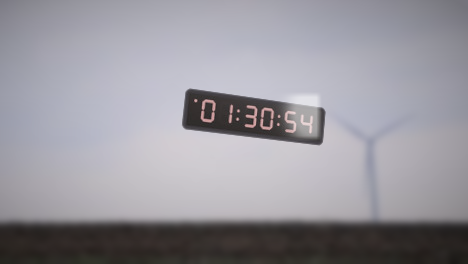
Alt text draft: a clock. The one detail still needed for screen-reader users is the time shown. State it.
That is 1:30:54
